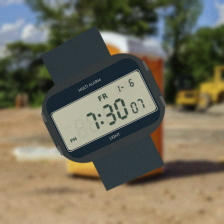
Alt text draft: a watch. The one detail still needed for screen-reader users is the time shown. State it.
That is 7:30:07
